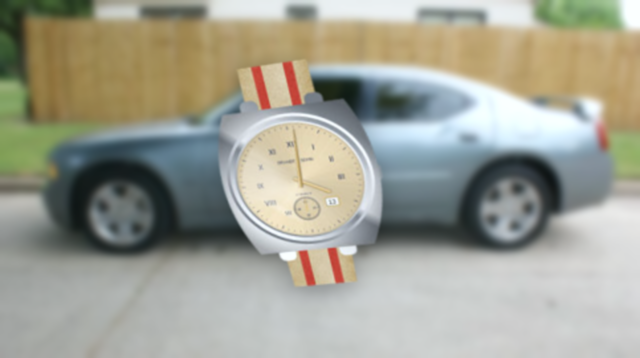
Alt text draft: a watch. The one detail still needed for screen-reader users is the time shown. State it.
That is 4:01
